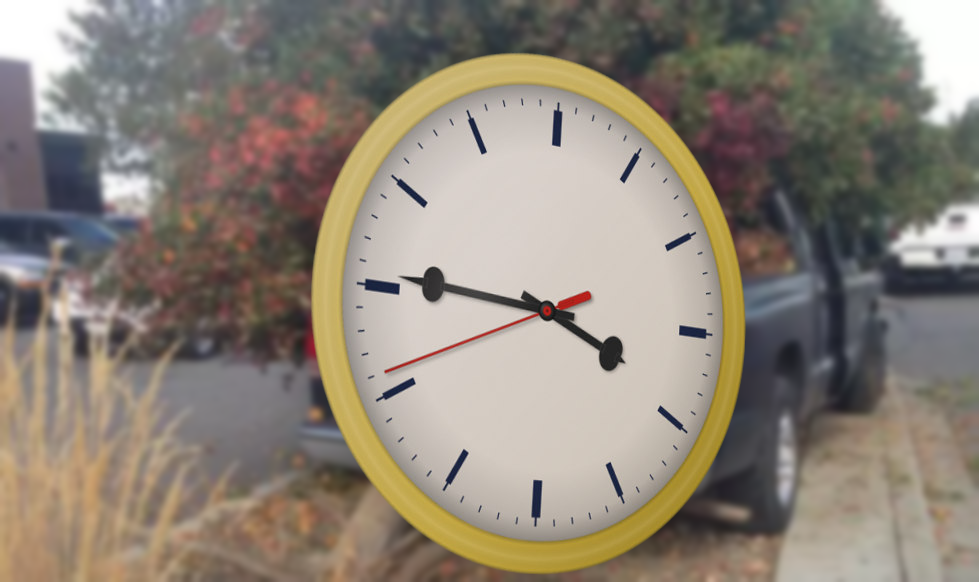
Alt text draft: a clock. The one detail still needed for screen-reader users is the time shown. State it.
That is 3:45:41
